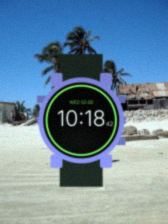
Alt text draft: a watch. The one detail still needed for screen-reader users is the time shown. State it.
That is 10:18
